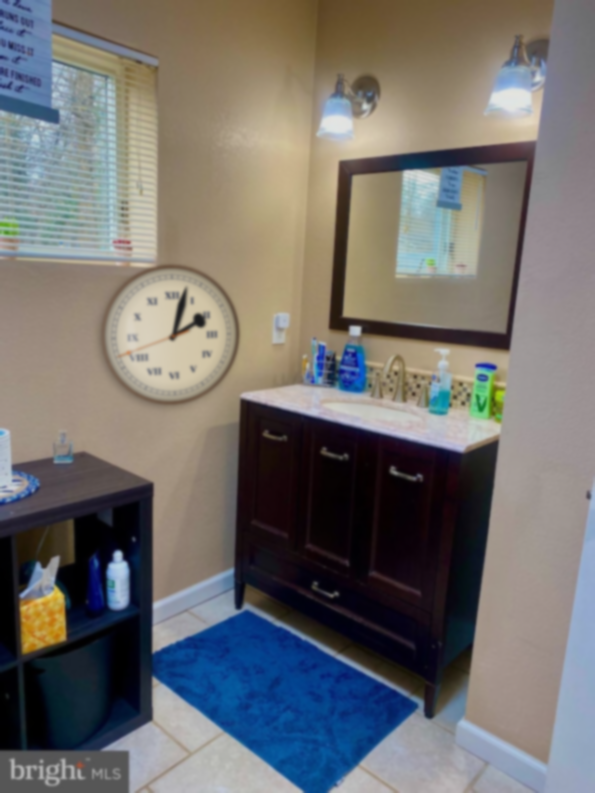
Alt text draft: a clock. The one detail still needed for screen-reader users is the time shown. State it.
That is 2:02:42
